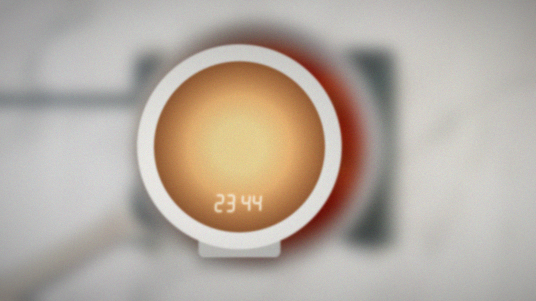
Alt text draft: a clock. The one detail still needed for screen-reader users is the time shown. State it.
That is 23:44
